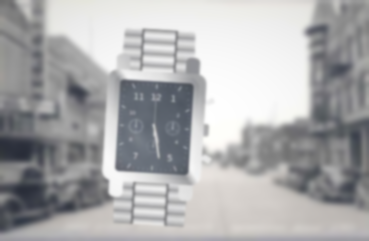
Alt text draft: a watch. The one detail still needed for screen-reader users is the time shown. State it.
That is 5:28
